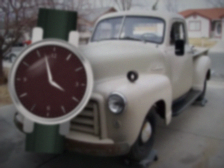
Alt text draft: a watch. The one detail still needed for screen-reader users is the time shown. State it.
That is 3:57
